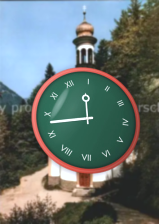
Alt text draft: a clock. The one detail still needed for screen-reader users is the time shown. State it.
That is 12:48
